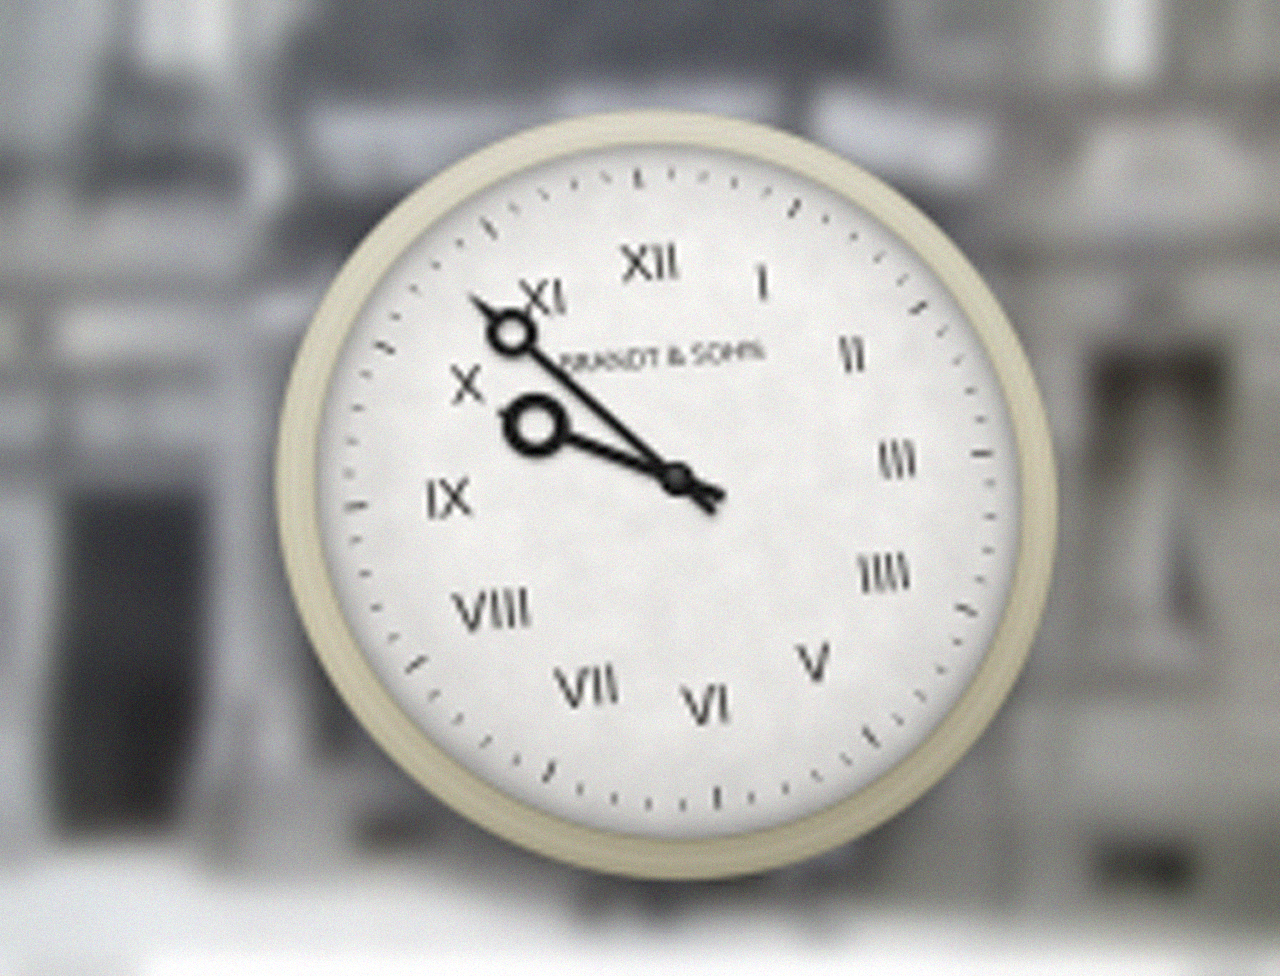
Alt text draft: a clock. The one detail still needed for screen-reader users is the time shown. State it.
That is 9:53
